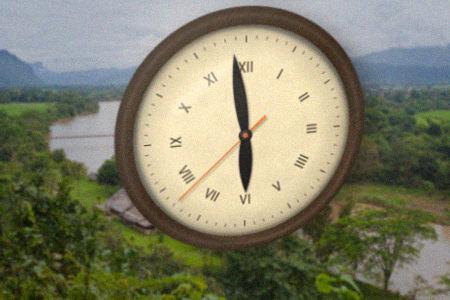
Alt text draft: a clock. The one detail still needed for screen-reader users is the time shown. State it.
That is 5:58:38
